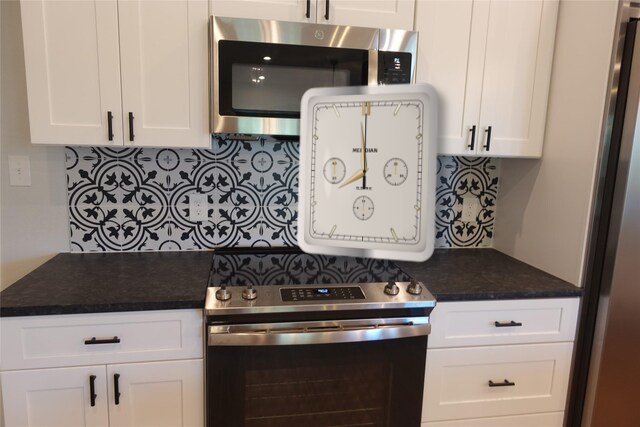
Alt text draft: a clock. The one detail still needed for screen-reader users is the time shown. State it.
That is 7:59
